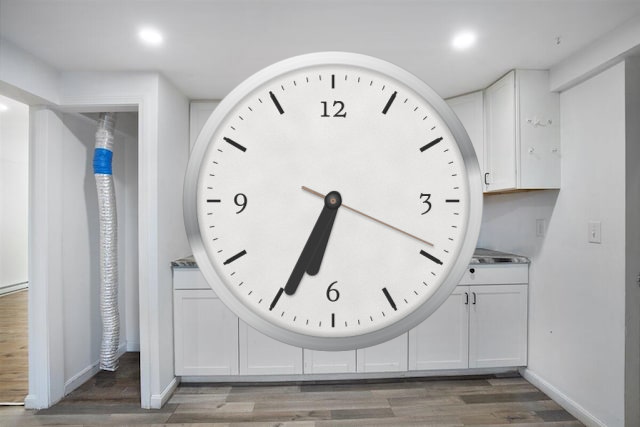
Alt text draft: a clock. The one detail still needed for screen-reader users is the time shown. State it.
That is 6:34:19
